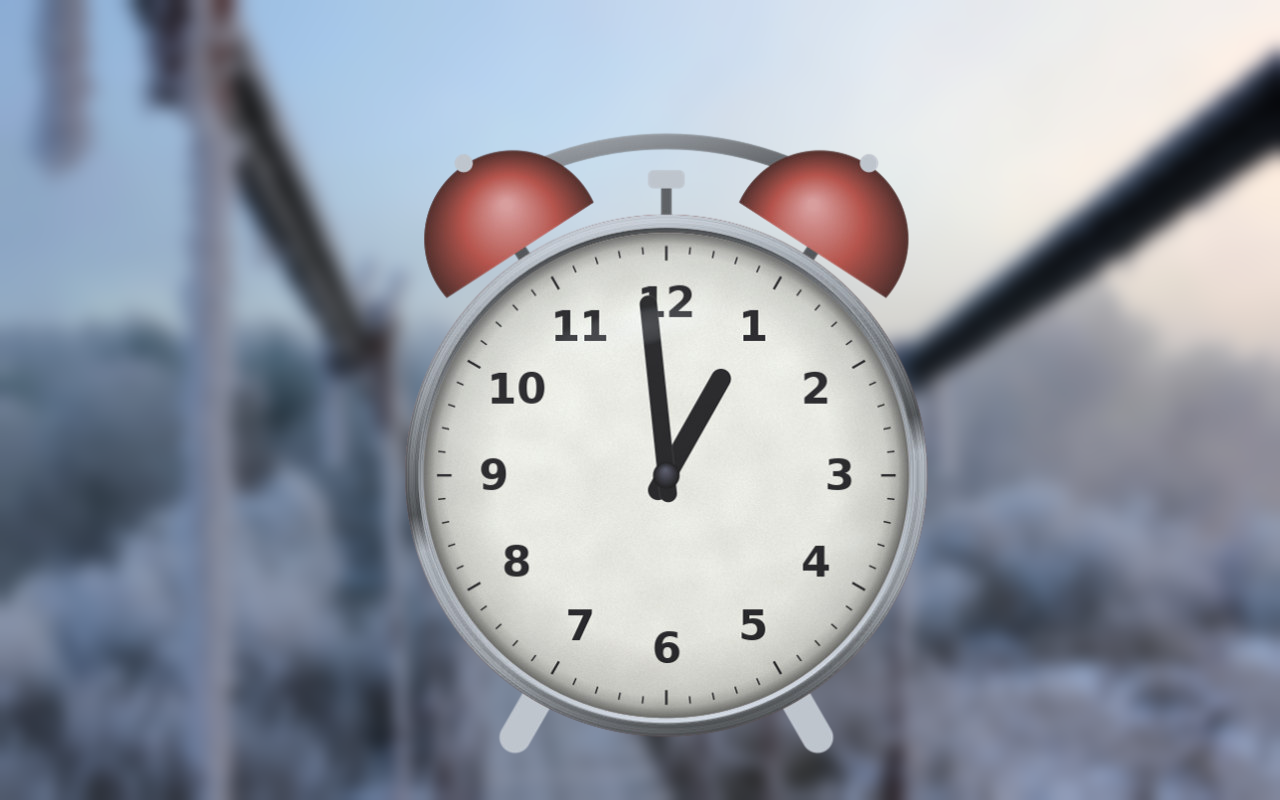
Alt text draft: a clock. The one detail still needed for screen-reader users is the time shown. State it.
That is 12:59
